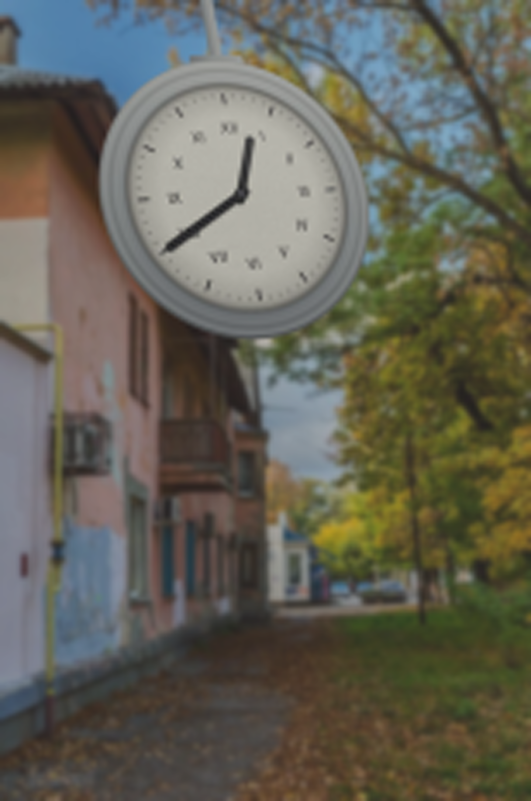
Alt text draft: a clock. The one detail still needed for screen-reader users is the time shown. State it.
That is 12:40
